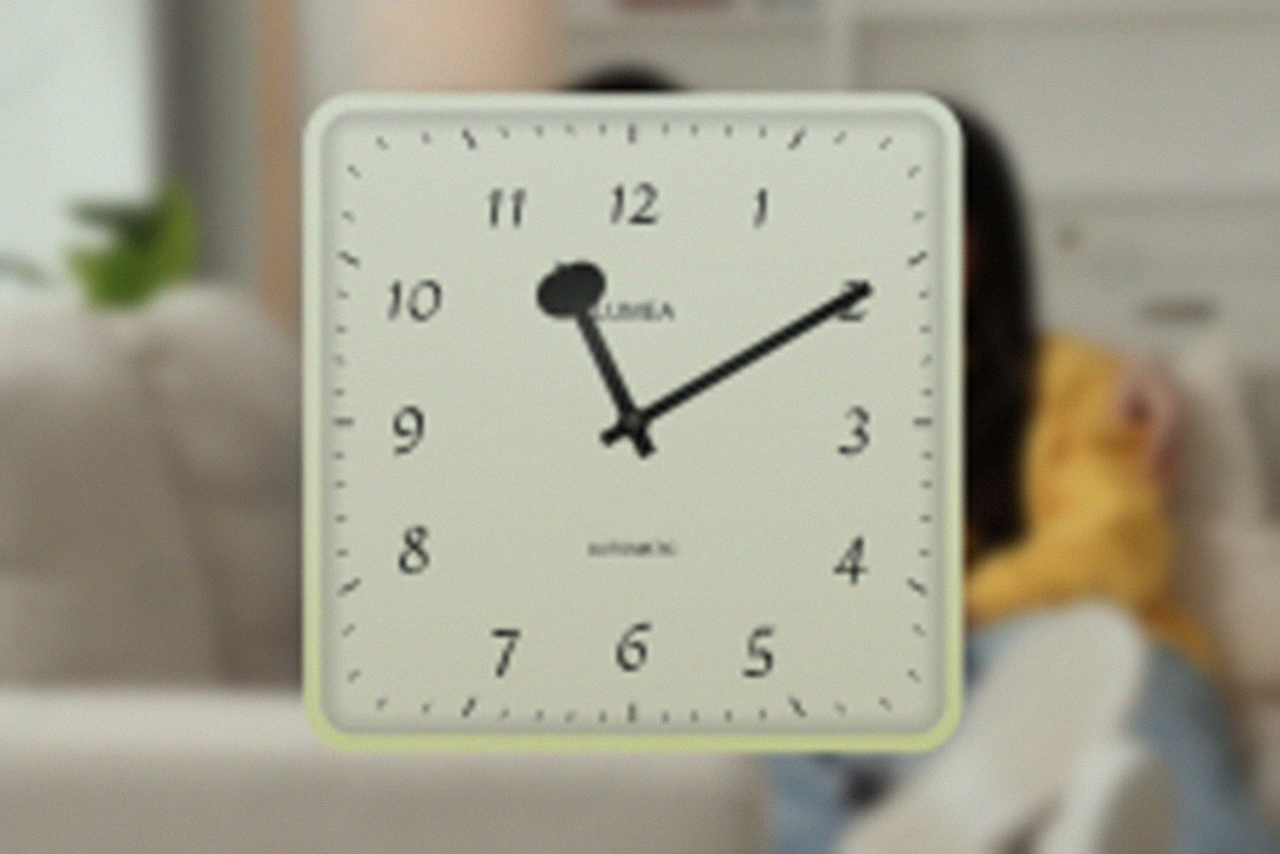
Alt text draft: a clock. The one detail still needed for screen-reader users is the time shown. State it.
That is 11:10
